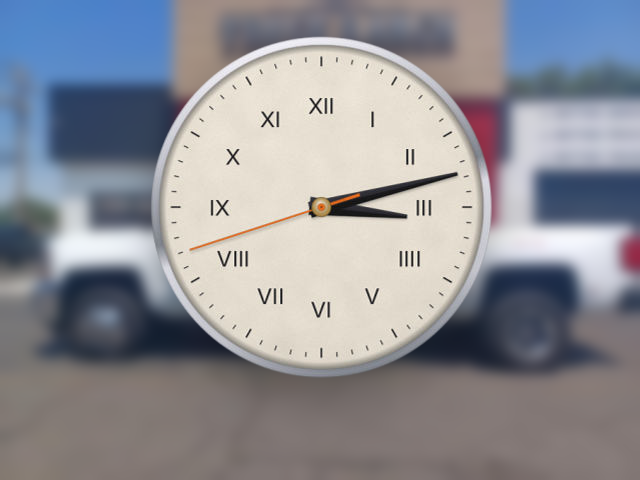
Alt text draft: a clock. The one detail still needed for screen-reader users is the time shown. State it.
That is 3:12:42
